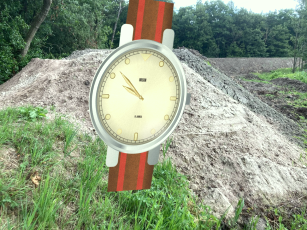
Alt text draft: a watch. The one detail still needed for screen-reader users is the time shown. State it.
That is 9:52
